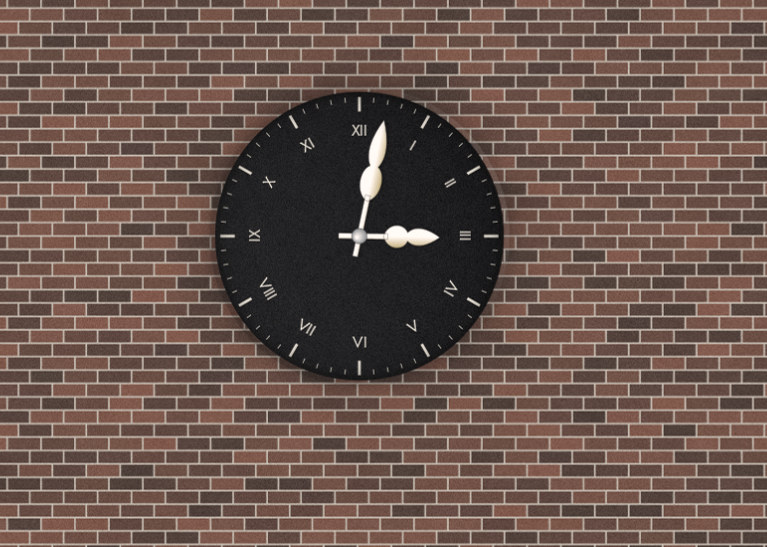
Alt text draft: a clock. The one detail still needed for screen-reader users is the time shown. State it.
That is 3:02
